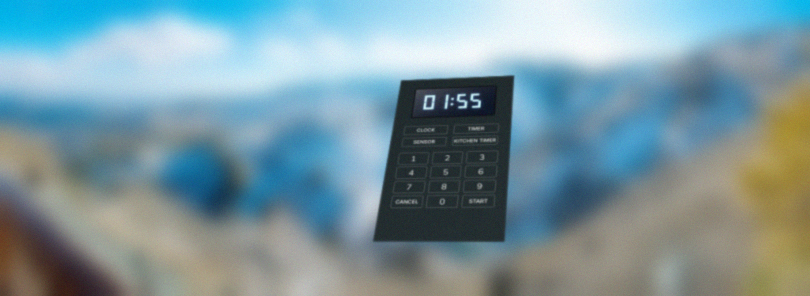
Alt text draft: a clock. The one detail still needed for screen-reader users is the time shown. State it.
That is 1:55
